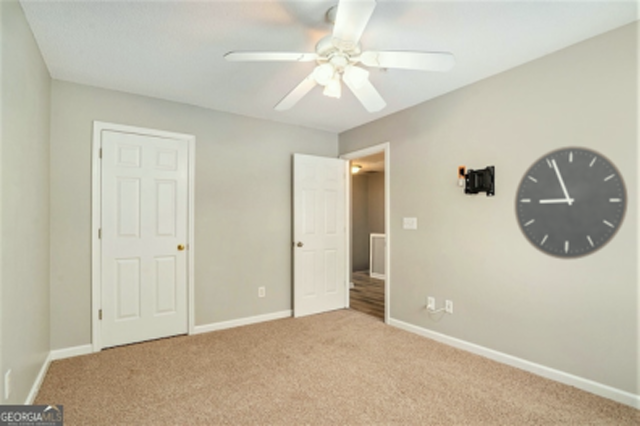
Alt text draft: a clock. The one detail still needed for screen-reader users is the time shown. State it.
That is 8:56
